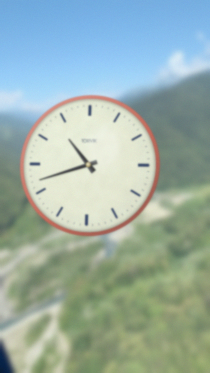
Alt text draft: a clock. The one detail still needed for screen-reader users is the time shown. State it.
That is 10:42
